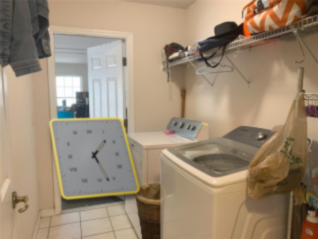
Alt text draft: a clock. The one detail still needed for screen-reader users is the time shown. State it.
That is 1:27
